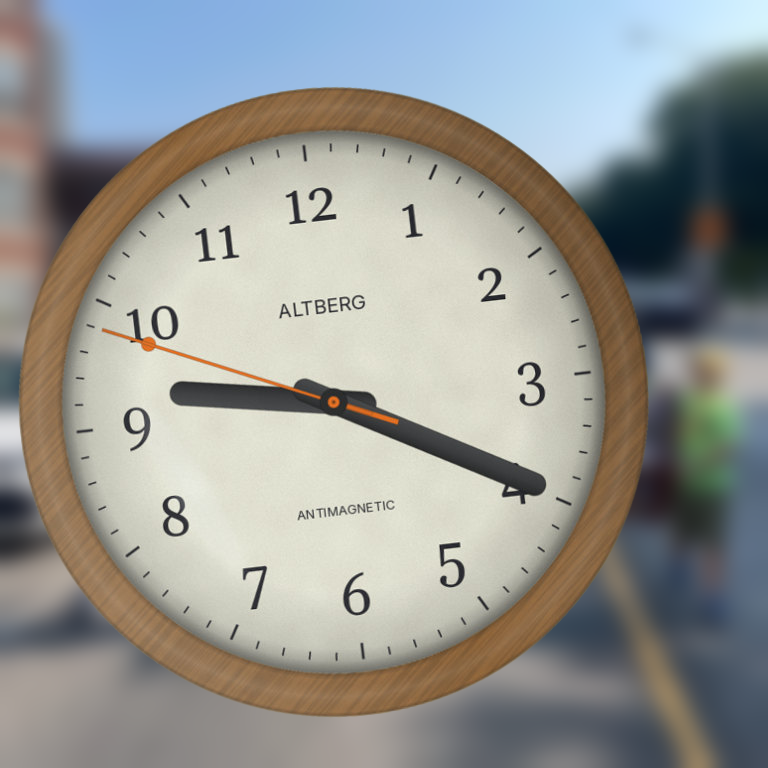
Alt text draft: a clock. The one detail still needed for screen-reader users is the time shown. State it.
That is 9:19:49
